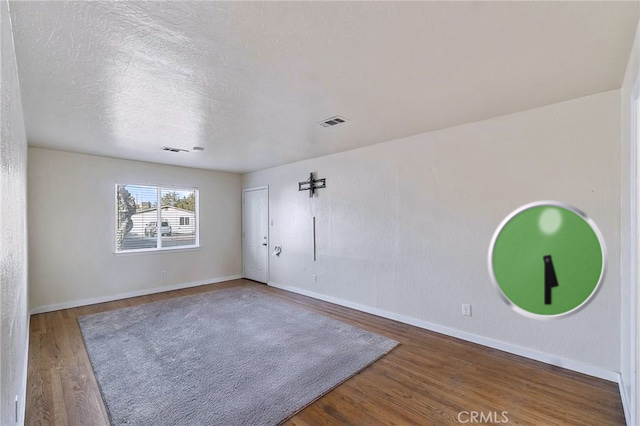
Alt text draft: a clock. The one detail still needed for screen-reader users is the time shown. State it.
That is 5:30
